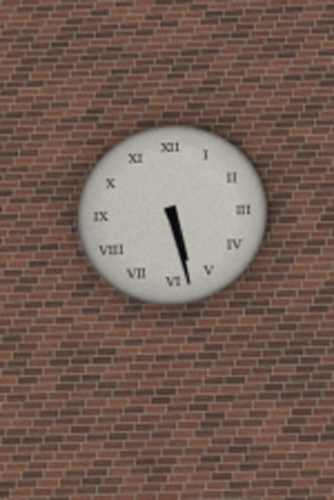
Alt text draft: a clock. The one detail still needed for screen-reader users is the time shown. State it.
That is 5:28
